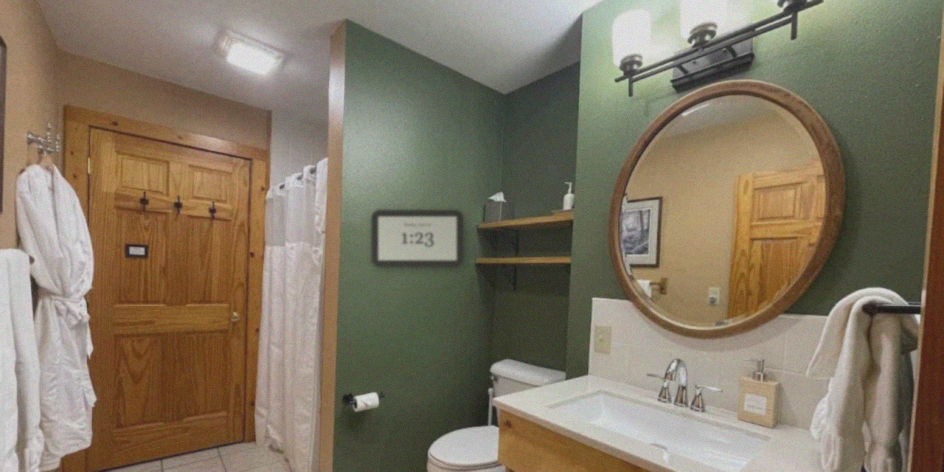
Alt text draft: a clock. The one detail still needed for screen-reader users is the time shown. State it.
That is 1:23
